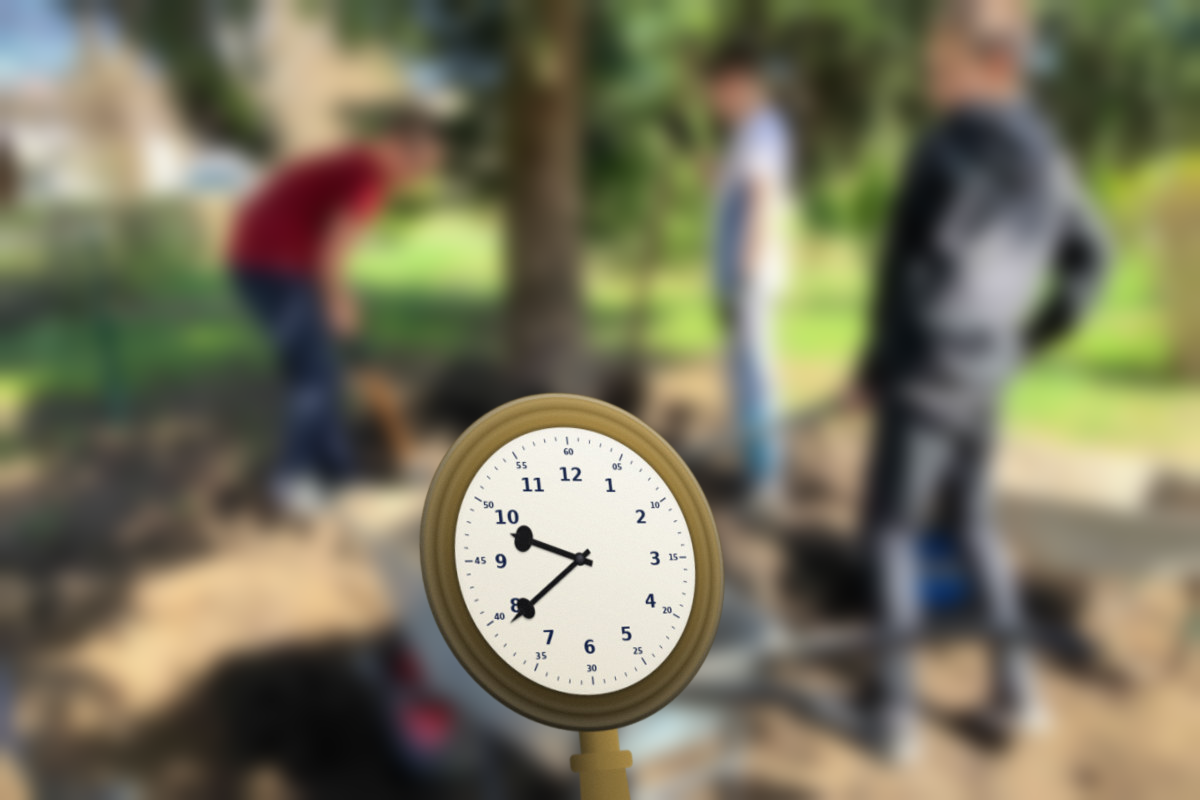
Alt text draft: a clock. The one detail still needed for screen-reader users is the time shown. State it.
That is 9:39
